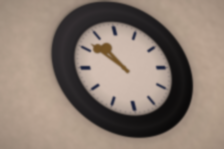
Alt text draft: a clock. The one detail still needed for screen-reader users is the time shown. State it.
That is 10:52
